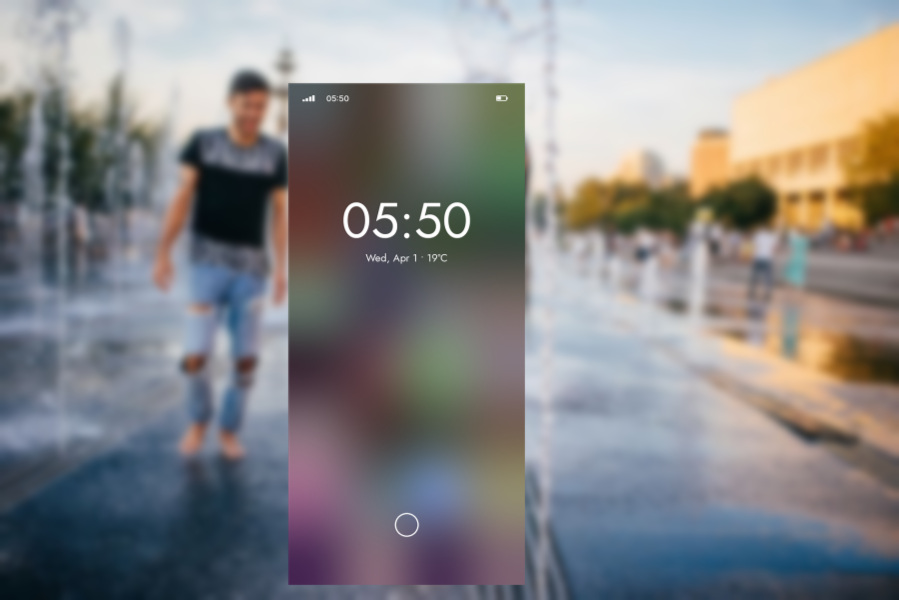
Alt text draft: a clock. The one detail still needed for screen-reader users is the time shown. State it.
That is 5:50
